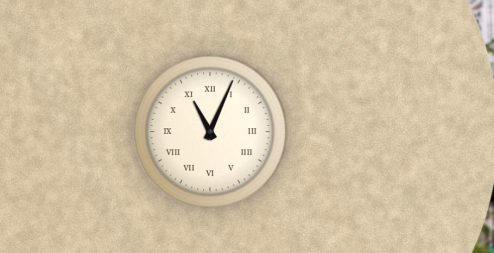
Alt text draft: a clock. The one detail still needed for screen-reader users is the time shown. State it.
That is 11:04
